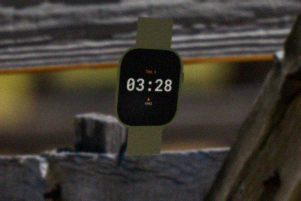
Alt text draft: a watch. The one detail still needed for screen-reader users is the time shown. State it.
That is 3:28
